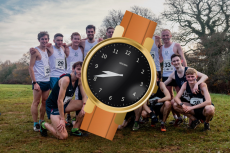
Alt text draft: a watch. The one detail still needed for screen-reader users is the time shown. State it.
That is 8:41
